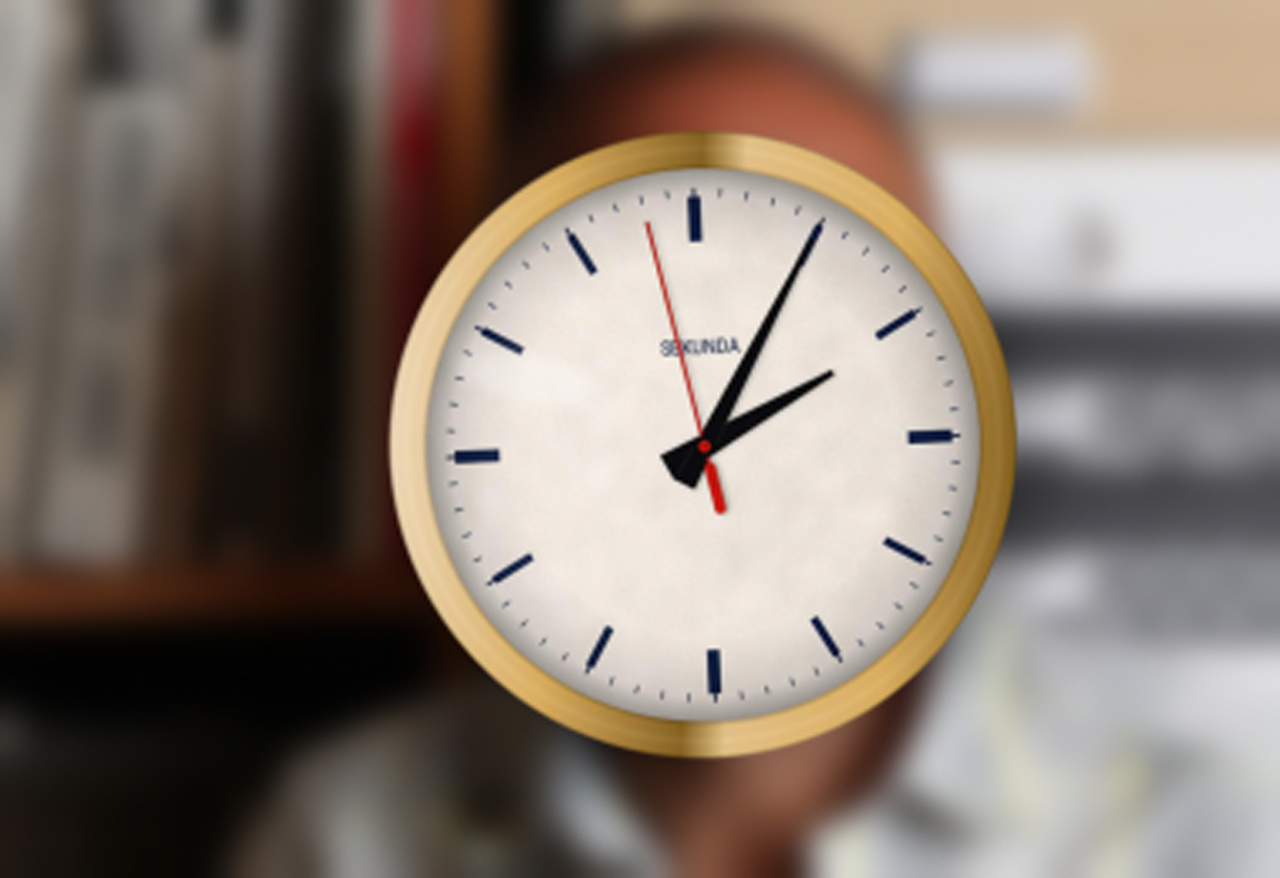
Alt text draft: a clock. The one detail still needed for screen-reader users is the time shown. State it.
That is 2:04:58
